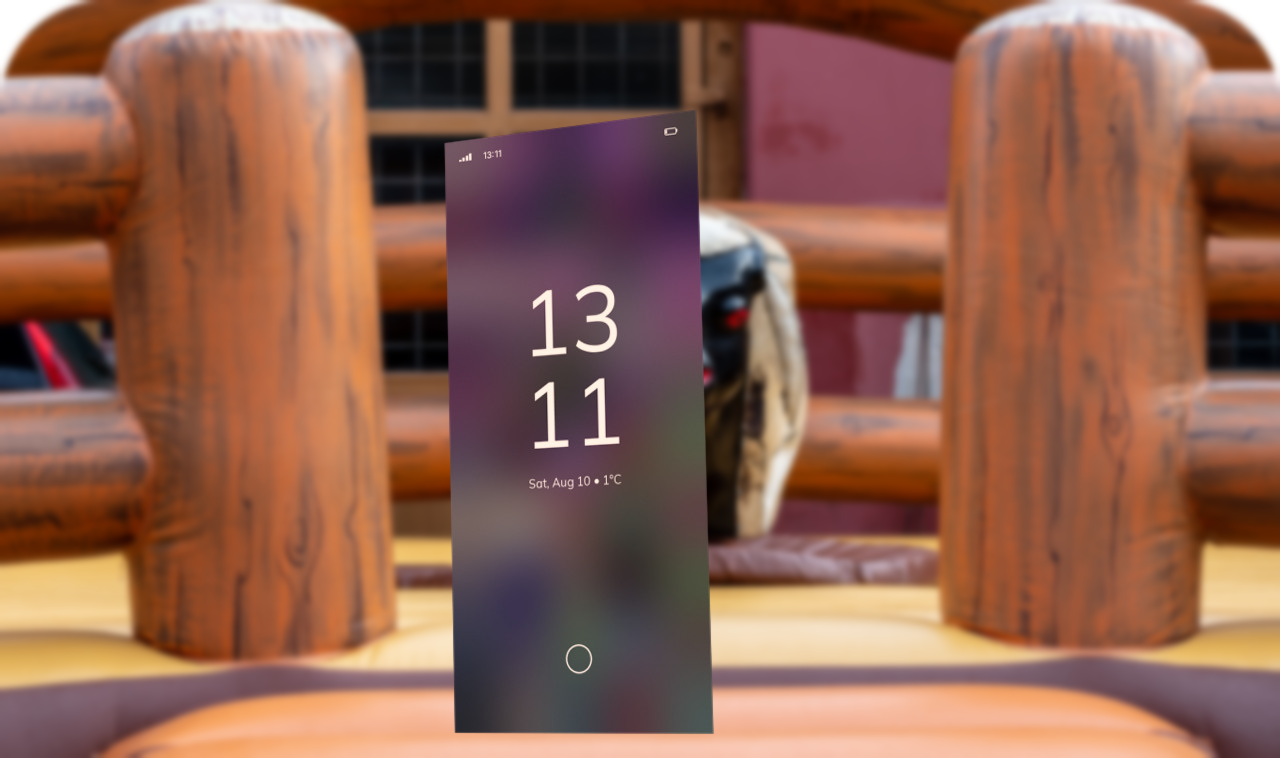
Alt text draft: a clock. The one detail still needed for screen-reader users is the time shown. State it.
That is 13:11
